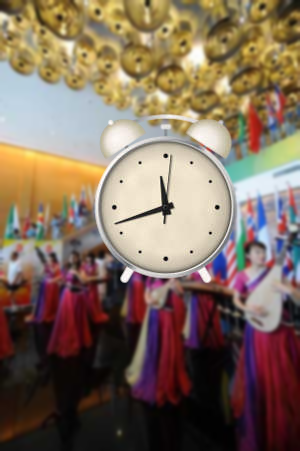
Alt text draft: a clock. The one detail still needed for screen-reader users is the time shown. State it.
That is 11:42:01
